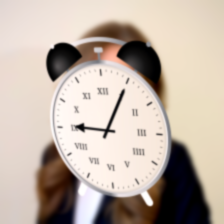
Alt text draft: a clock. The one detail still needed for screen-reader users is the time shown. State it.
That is 9:05
